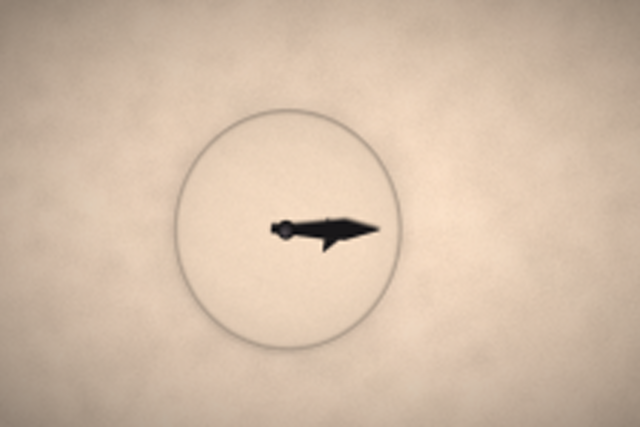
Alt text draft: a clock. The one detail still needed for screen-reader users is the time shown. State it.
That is 3:15
